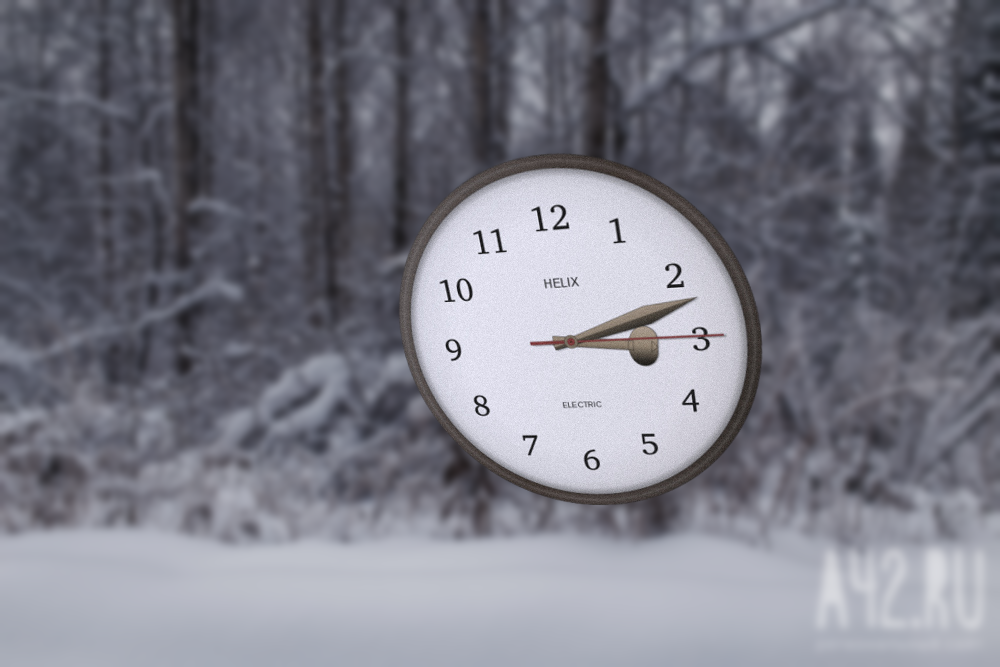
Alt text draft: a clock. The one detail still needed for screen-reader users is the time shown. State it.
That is 3:12:15
